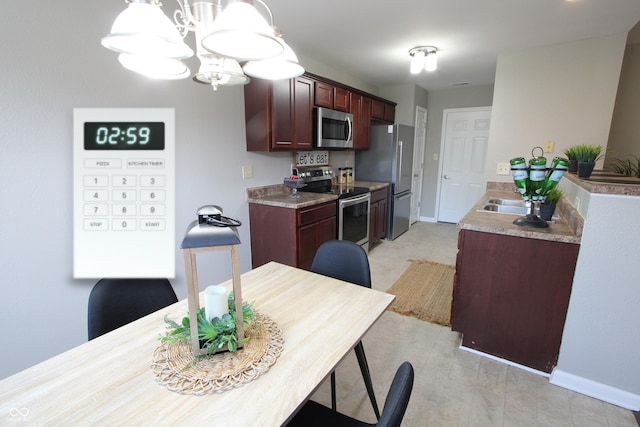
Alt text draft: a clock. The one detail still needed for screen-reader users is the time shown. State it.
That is 2:59
